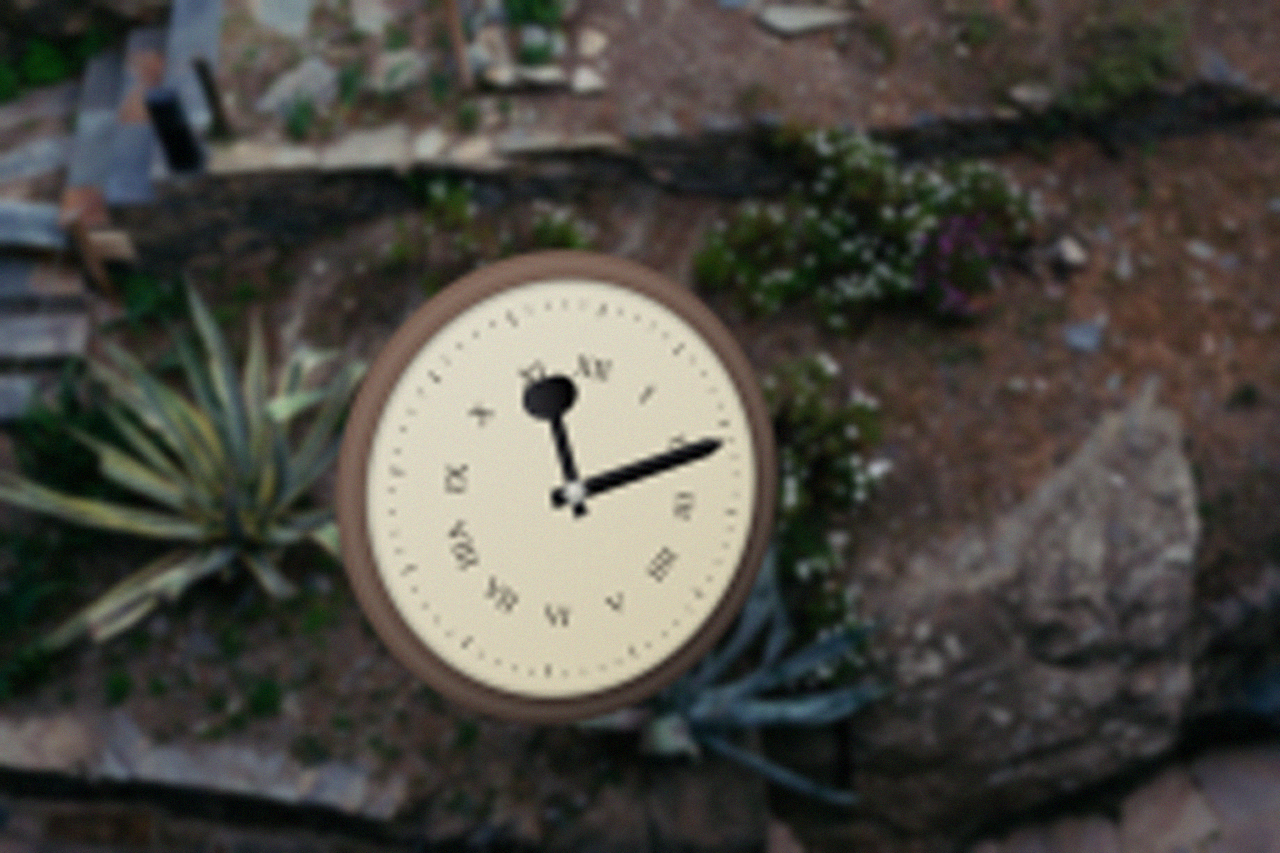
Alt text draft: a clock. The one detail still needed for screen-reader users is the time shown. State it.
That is 11:11
